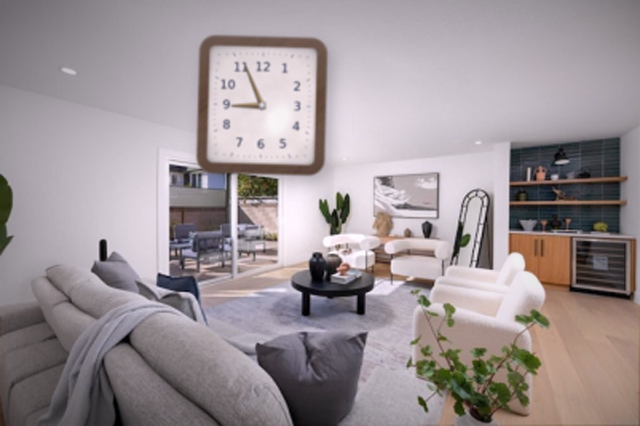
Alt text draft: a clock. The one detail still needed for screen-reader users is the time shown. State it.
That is 8:56
